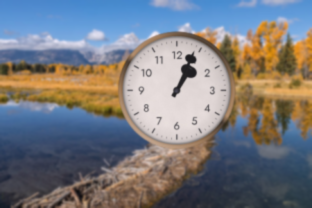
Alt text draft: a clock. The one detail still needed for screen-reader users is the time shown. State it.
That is 1:04
